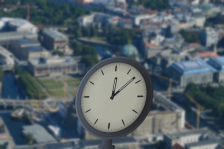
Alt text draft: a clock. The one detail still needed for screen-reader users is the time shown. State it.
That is 12:08
